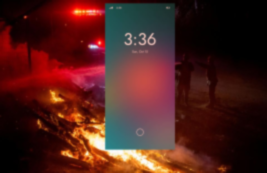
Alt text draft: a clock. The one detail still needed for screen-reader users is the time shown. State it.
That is 3:36
